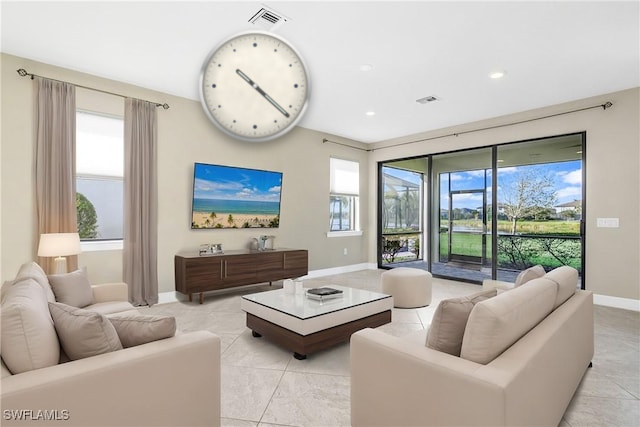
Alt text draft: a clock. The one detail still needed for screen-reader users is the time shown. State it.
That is 10:22
